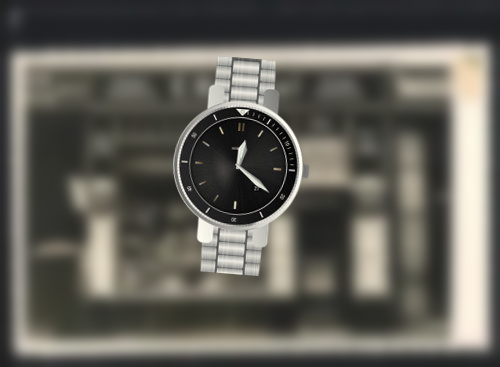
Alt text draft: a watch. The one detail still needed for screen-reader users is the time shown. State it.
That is 12:21
